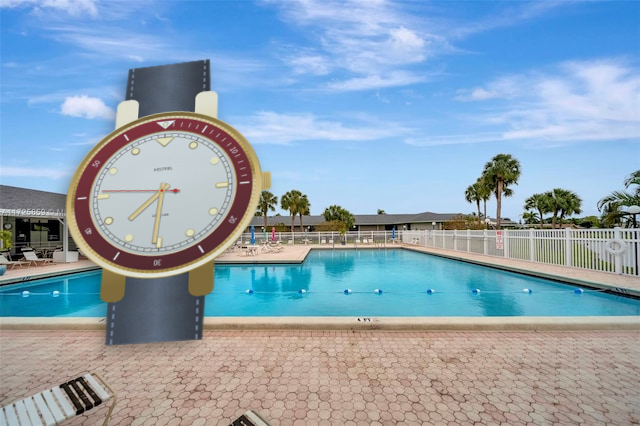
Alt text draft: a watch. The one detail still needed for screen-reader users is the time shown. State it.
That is 7:30:46
